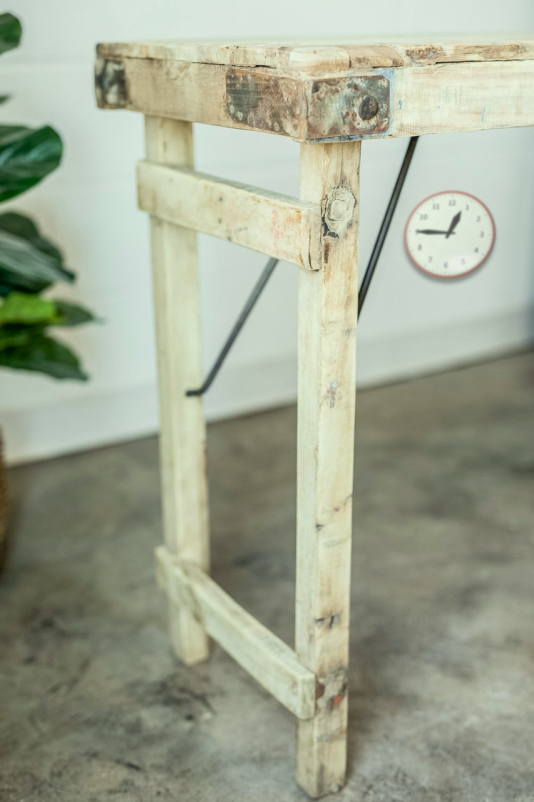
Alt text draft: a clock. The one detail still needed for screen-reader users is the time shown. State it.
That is 12:45
